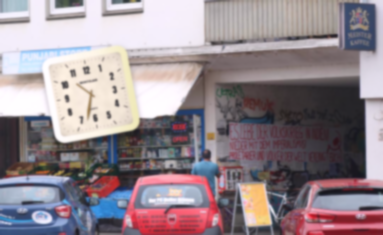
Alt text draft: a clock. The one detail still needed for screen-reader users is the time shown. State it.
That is 10:33
